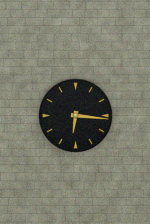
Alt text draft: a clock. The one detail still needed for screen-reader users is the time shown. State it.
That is 6:16
